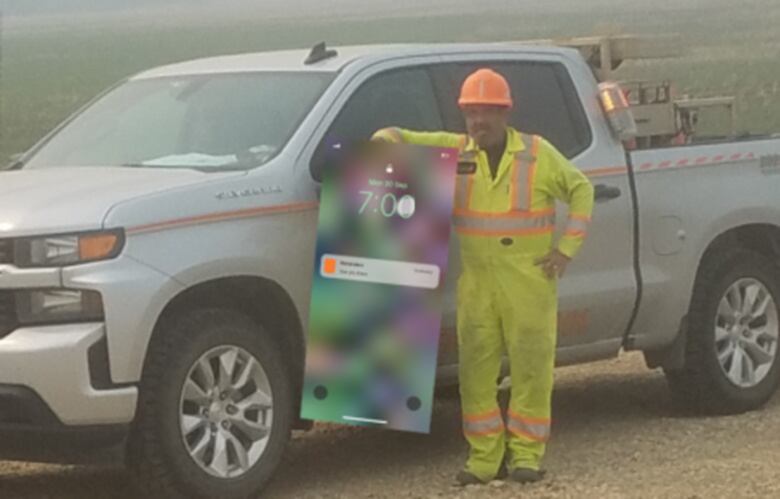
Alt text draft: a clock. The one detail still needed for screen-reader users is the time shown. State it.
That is 7:00
